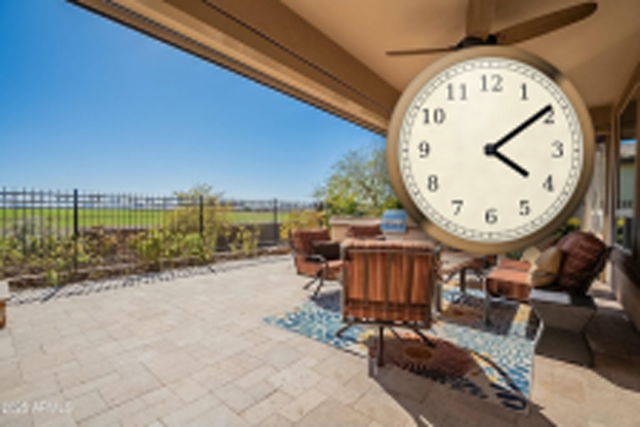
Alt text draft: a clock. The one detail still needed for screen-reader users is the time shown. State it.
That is 4:09
